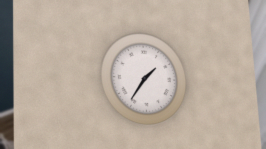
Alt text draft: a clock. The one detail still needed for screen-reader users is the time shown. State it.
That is 1:36
